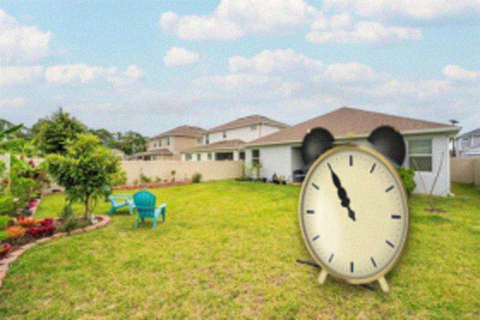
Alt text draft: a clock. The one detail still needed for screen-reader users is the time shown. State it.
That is 10:55
